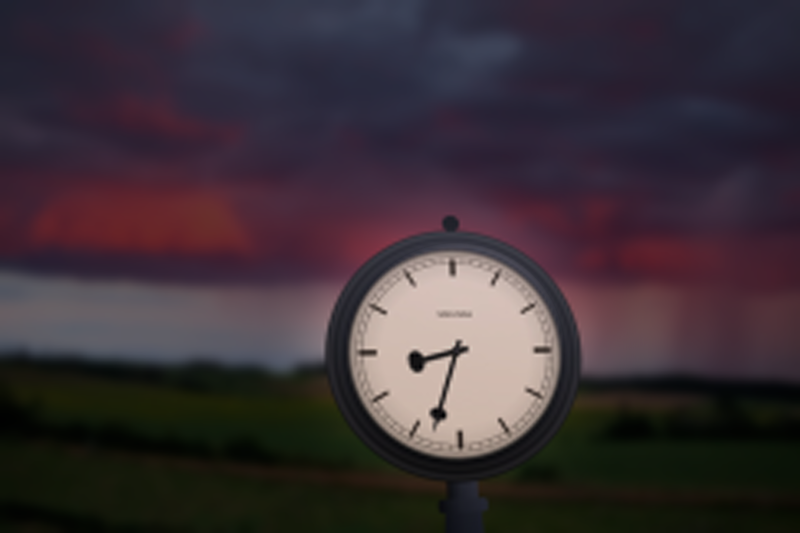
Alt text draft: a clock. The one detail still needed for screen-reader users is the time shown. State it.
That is 8:33
